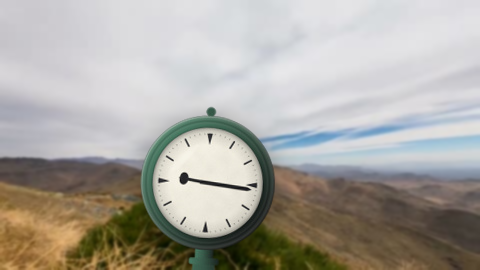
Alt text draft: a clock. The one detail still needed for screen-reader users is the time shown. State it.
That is 9:16
